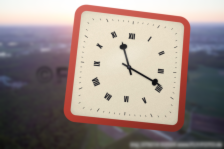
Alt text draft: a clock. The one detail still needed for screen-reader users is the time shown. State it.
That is 11:19
